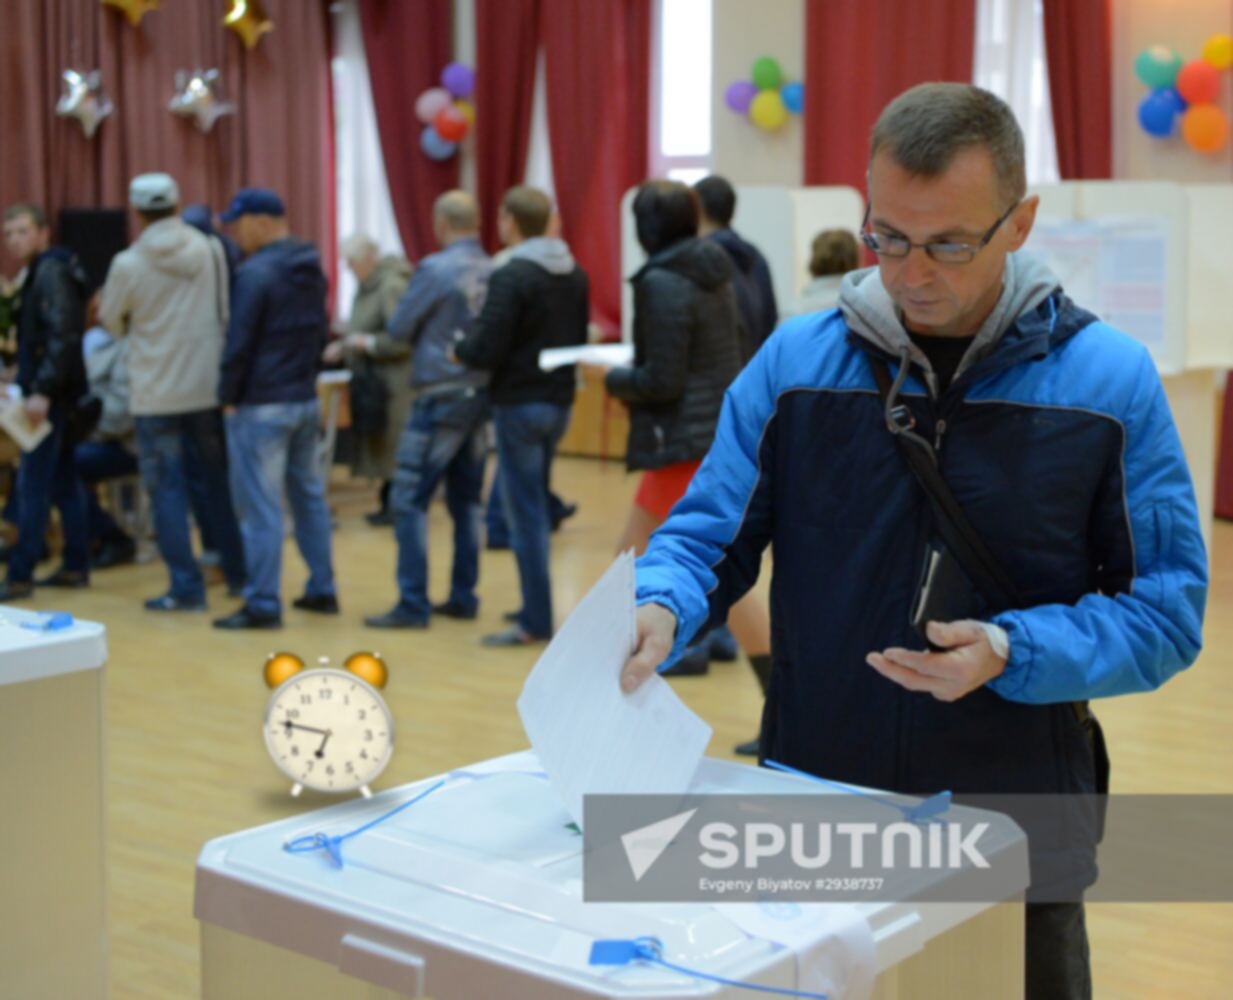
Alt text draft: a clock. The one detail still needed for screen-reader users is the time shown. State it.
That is 6:47
